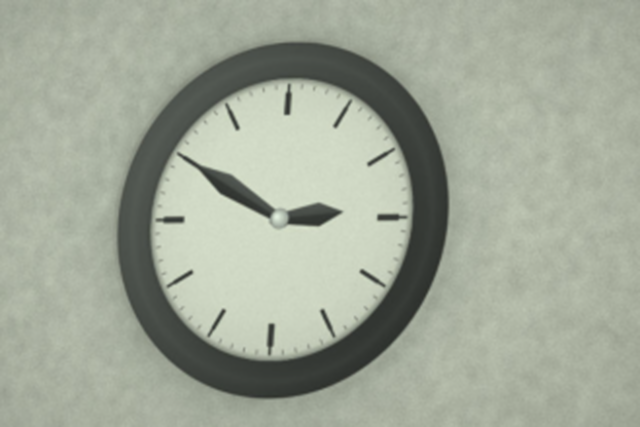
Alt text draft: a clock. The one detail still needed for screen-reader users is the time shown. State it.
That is 2:50
